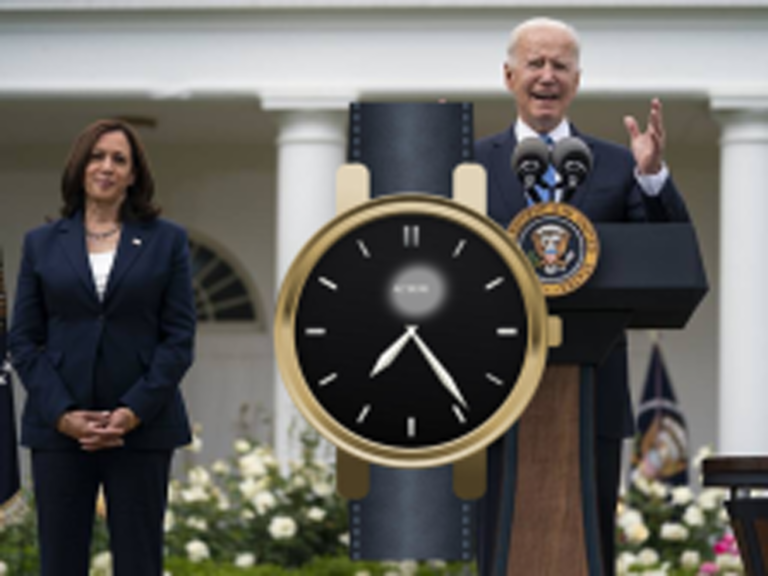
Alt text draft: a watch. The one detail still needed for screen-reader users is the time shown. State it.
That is 7:24
